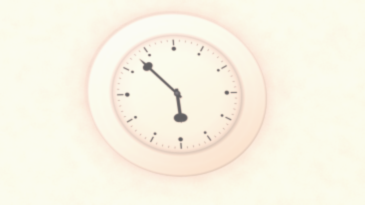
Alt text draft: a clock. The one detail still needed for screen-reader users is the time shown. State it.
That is 5:53
